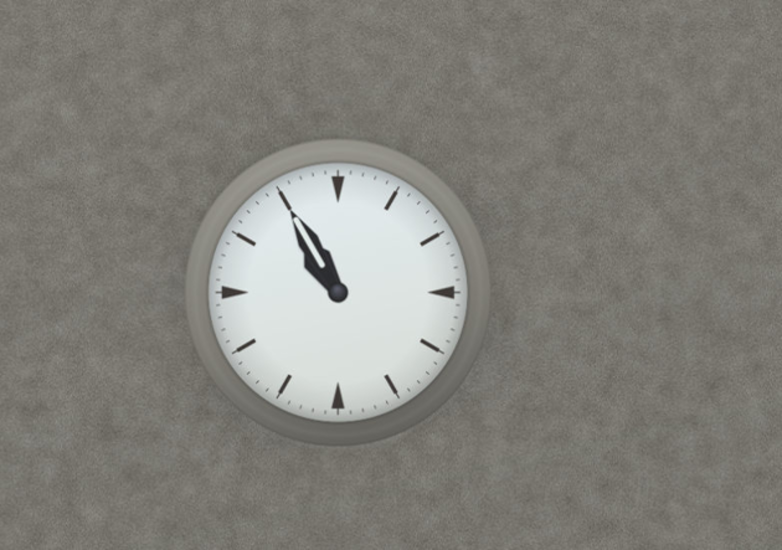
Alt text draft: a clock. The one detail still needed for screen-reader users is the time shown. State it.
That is 10:55
